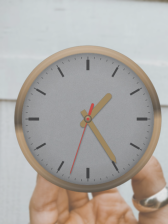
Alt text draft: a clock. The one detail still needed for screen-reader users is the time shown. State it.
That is 1:24:33
